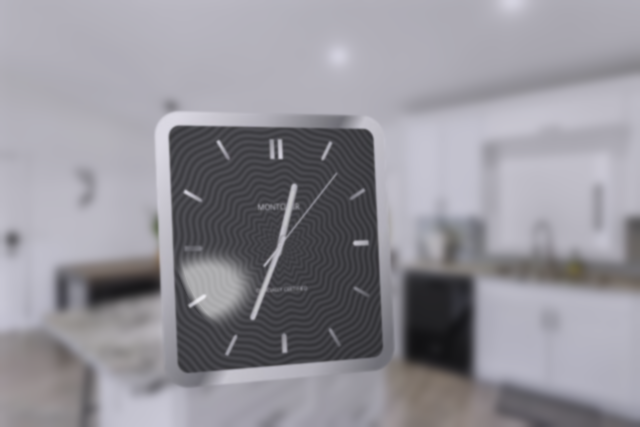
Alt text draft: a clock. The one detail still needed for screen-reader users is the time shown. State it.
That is 12:34:07
